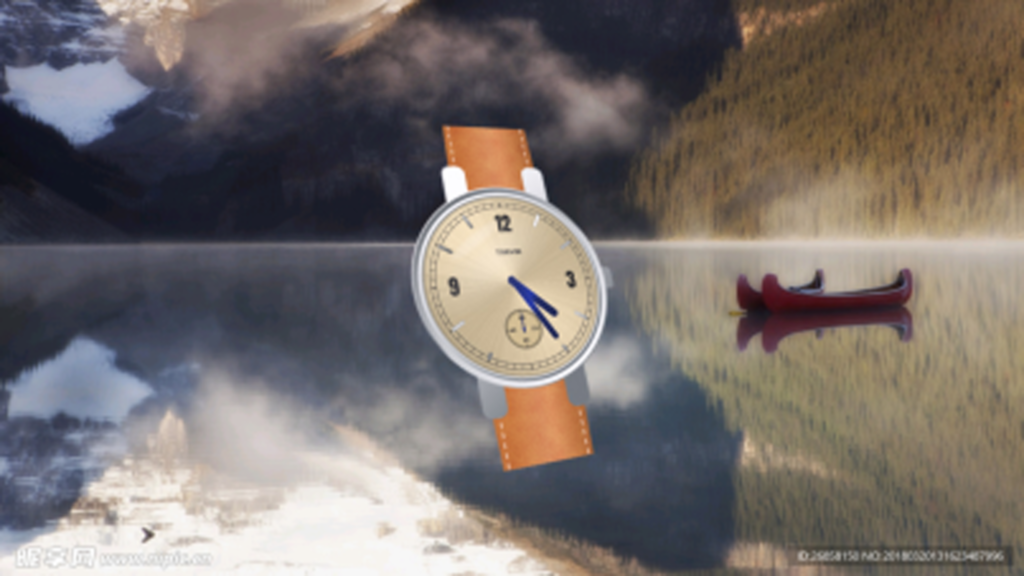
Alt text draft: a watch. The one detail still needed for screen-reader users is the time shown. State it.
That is 4:25
